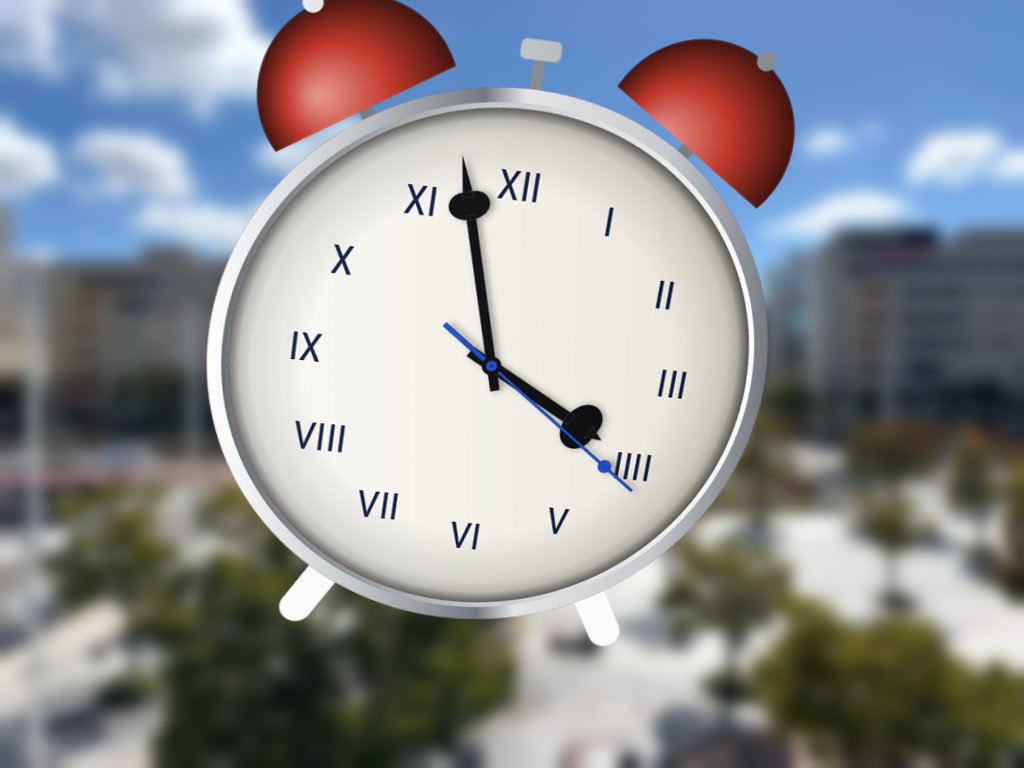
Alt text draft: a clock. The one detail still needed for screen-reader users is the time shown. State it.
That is 3:57:21
